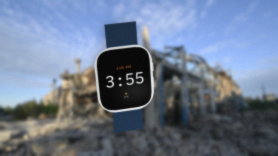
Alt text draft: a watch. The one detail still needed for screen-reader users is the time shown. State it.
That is 3:55
